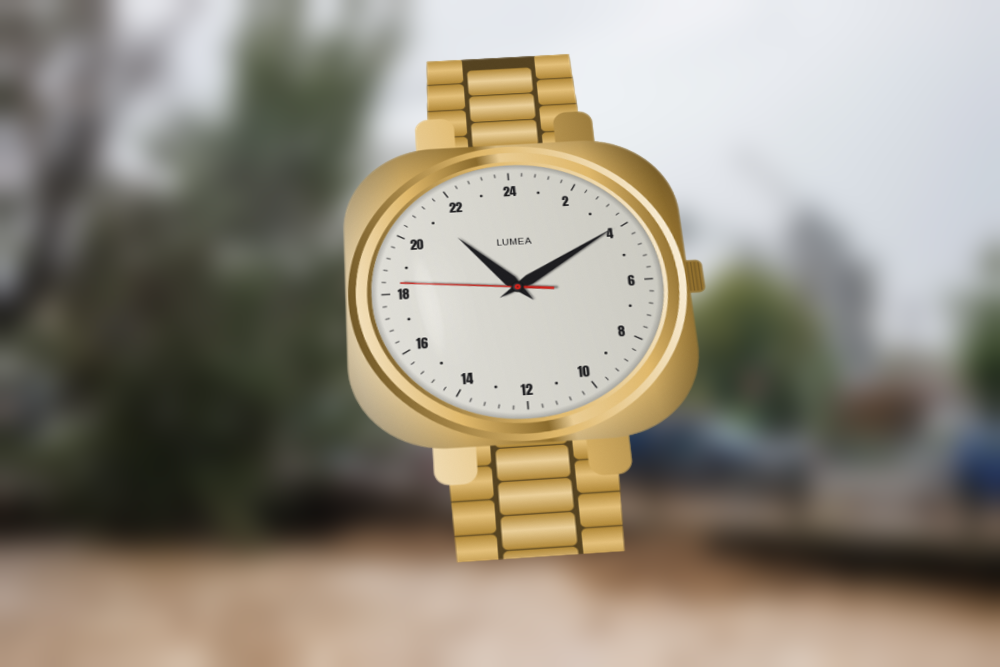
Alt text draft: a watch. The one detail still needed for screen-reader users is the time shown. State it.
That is 21:09:46
